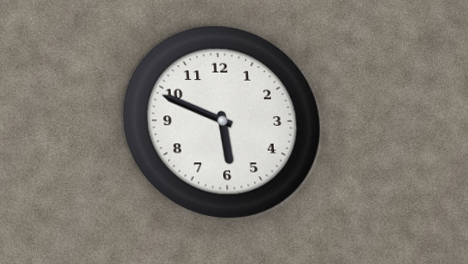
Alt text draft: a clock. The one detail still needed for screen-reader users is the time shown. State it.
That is 5:49
